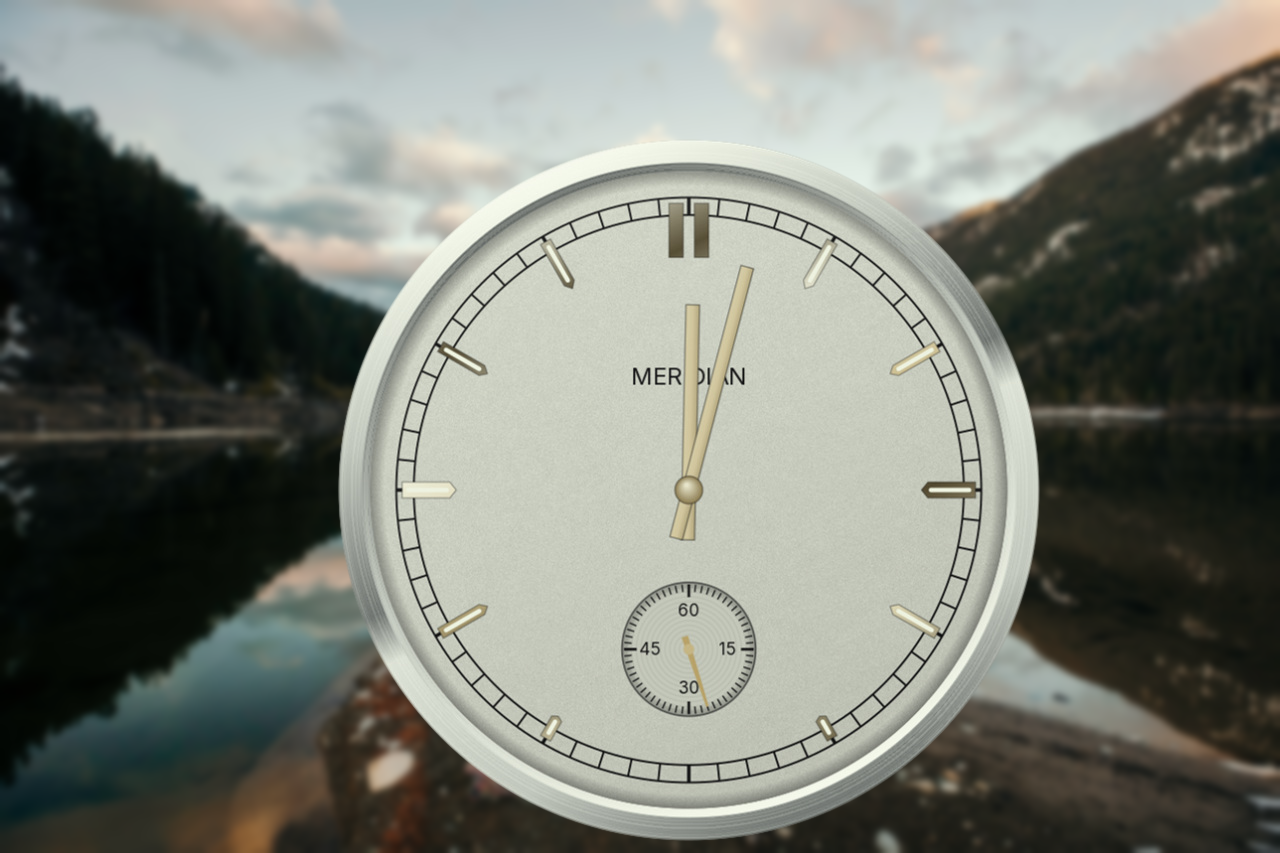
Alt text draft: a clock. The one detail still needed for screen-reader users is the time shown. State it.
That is 12:02:27
